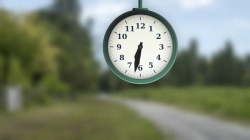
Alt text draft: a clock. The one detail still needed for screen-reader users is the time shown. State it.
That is 6:32
